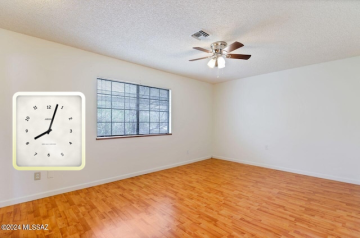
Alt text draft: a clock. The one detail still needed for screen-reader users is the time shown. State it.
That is 8:03
